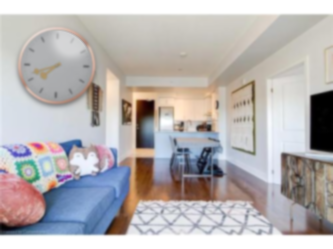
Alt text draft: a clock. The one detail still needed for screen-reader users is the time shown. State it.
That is 7:42
